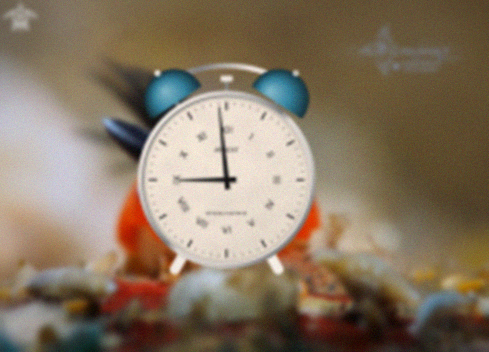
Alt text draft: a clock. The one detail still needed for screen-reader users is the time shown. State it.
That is 8:59
